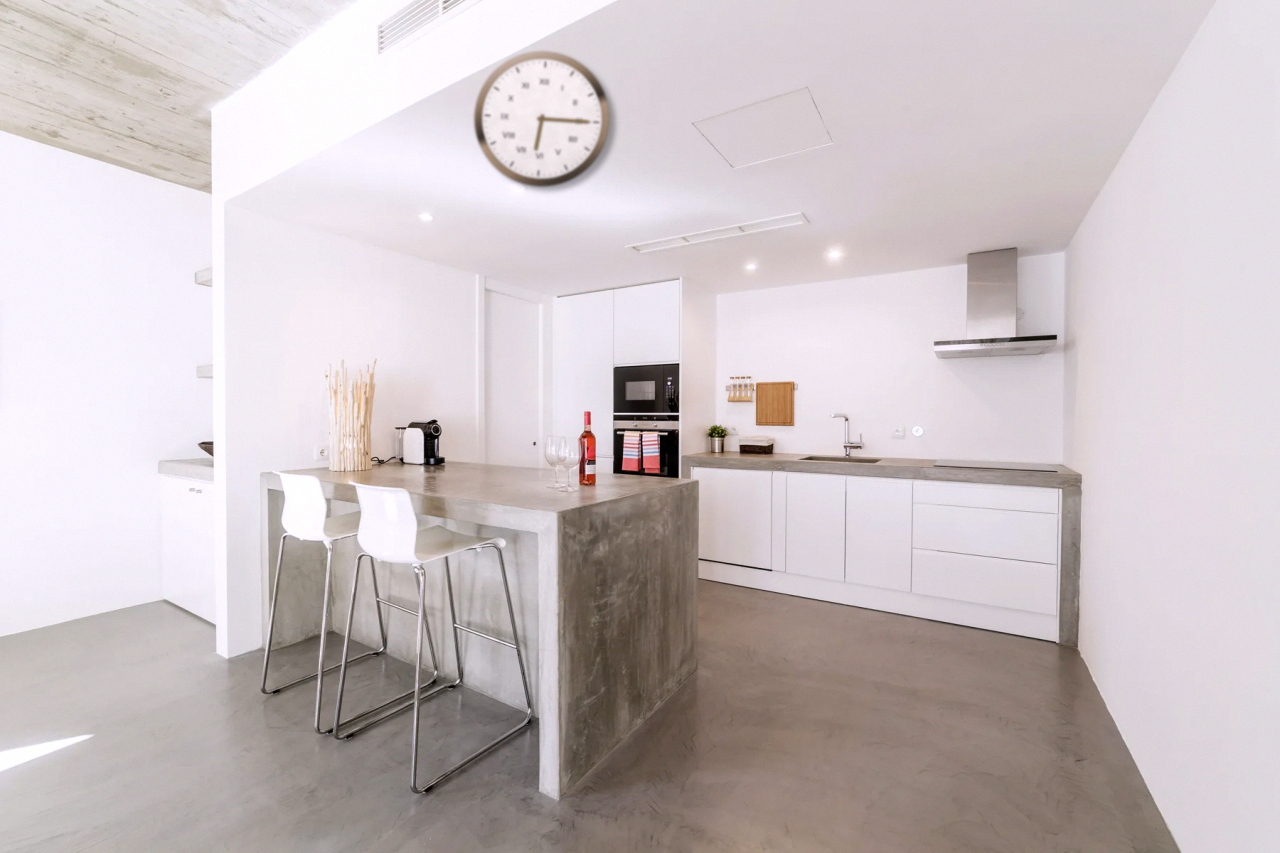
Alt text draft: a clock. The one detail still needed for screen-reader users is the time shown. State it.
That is 6:15
